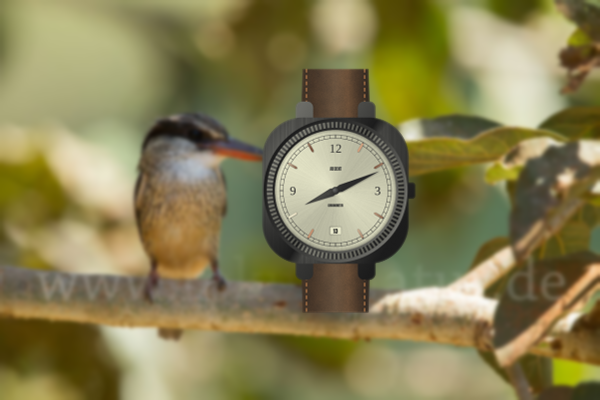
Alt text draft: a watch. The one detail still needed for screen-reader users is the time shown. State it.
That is 8:11
